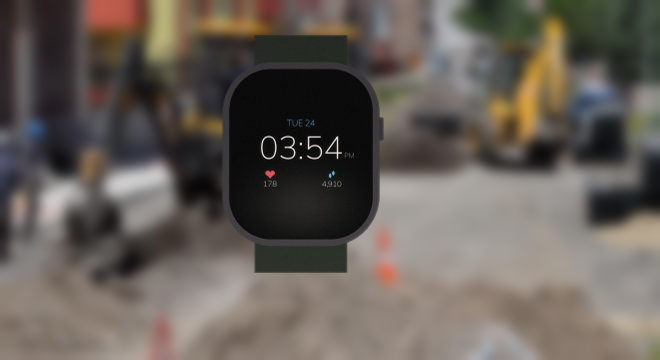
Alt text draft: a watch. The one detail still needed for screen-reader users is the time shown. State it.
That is 3:54
